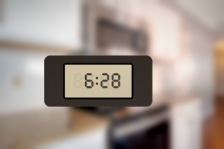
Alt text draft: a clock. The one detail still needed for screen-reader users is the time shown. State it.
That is 6:28
